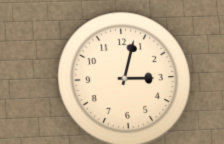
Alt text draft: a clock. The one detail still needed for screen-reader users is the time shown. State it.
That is 3:03
